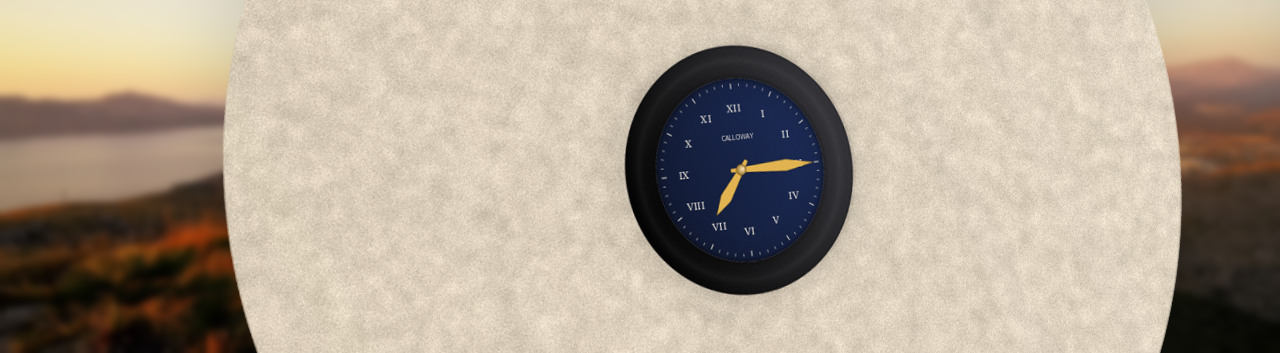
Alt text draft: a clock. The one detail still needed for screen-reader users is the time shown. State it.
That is 7:15
